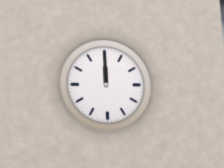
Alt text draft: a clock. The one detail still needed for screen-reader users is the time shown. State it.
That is 12:00
